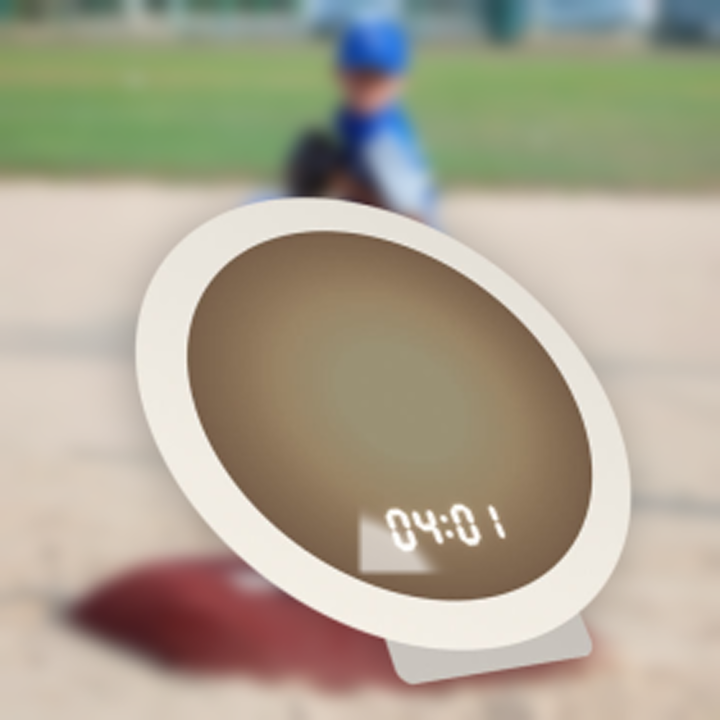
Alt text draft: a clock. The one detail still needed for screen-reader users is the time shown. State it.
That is 4:01
